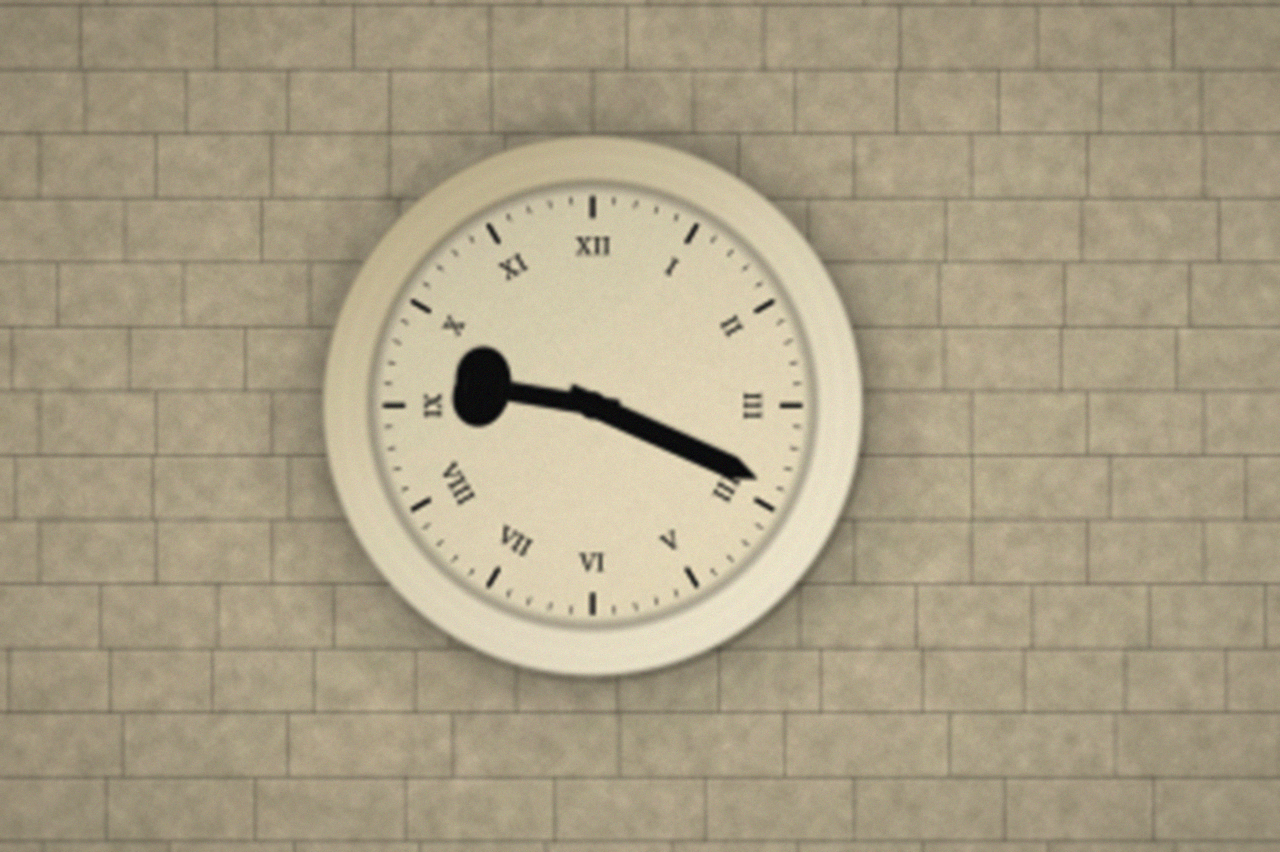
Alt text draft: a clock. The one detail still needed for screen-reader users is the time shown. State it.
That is 9:19
